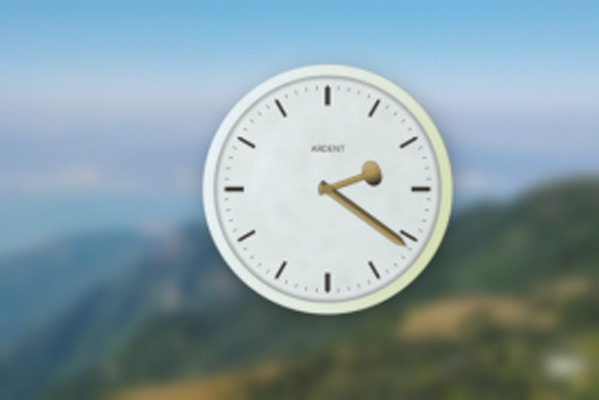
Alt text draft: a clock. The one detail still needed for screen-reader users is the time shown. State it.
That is 2:21
